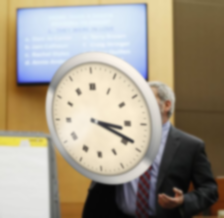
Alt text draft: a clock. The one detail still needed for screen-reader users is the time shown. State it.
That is 3:19
